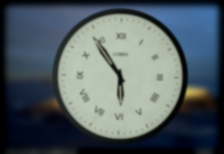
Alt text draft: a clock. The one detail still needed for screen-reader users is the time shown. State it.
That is 5:54
